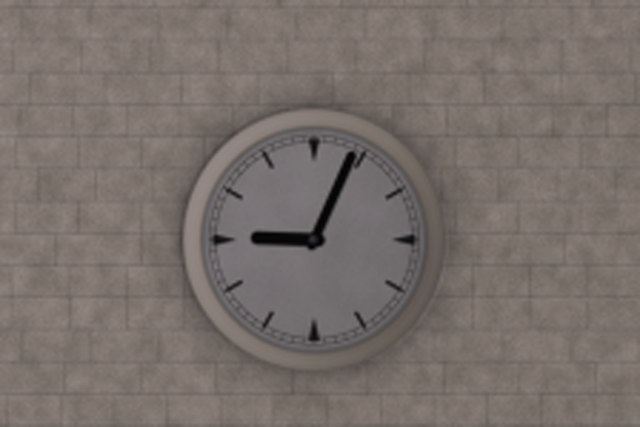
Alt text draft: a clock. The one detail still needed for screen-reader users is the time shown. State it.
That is 9:04
